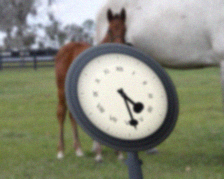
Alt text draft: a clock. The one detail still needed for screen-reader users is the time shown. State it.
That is 4:28
